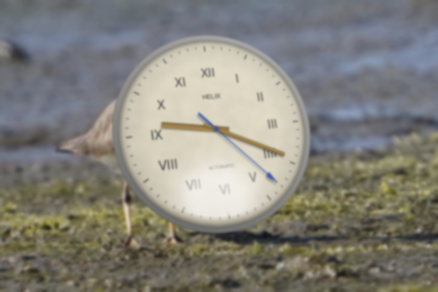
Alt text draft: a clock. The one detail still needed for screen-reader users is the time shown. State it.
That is 9:19:23
